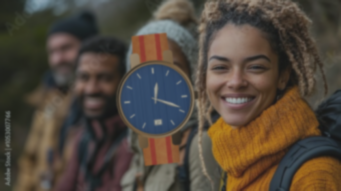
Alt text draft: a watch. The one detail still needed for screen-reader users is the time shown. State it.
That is 12:19
